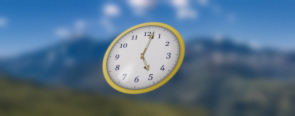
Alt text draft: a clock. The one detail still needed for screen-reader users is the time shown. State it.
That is 5:02
